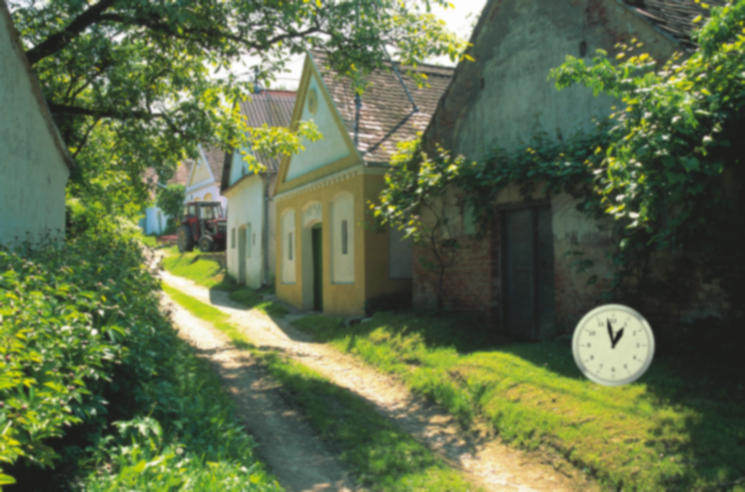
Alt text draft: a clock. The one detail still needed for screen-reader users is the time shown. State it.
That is 12:58
